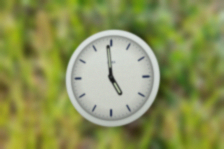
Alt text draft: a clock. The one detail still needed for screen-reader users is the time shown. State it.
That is 4:59
